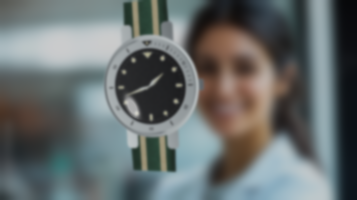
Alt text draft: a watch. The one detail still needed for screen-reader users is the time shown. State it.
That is 1:42
